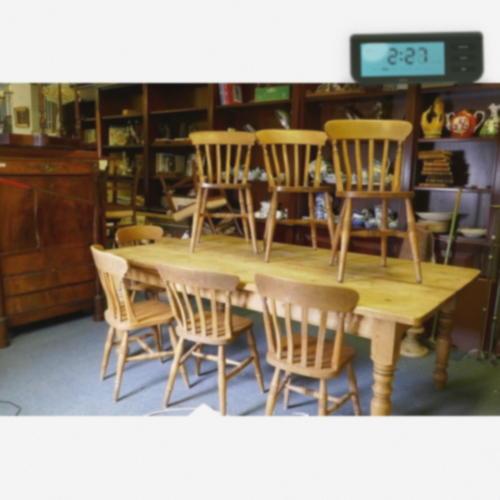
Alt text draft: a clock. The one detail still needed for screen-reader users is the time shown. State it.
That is 2:27
